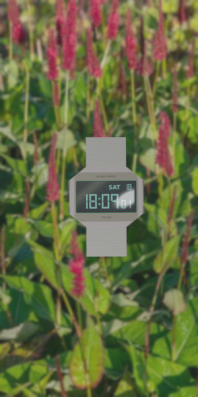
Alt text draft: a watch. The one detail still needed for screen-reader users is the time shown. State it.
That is 18:09:01
